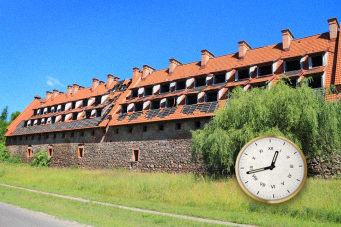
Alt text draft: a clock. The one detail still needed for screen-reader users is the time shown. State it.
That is 12:43
